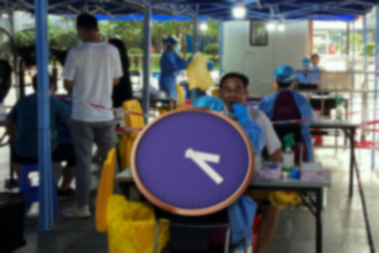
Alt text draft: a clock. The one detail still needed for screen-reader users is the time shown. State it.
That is 3:23
